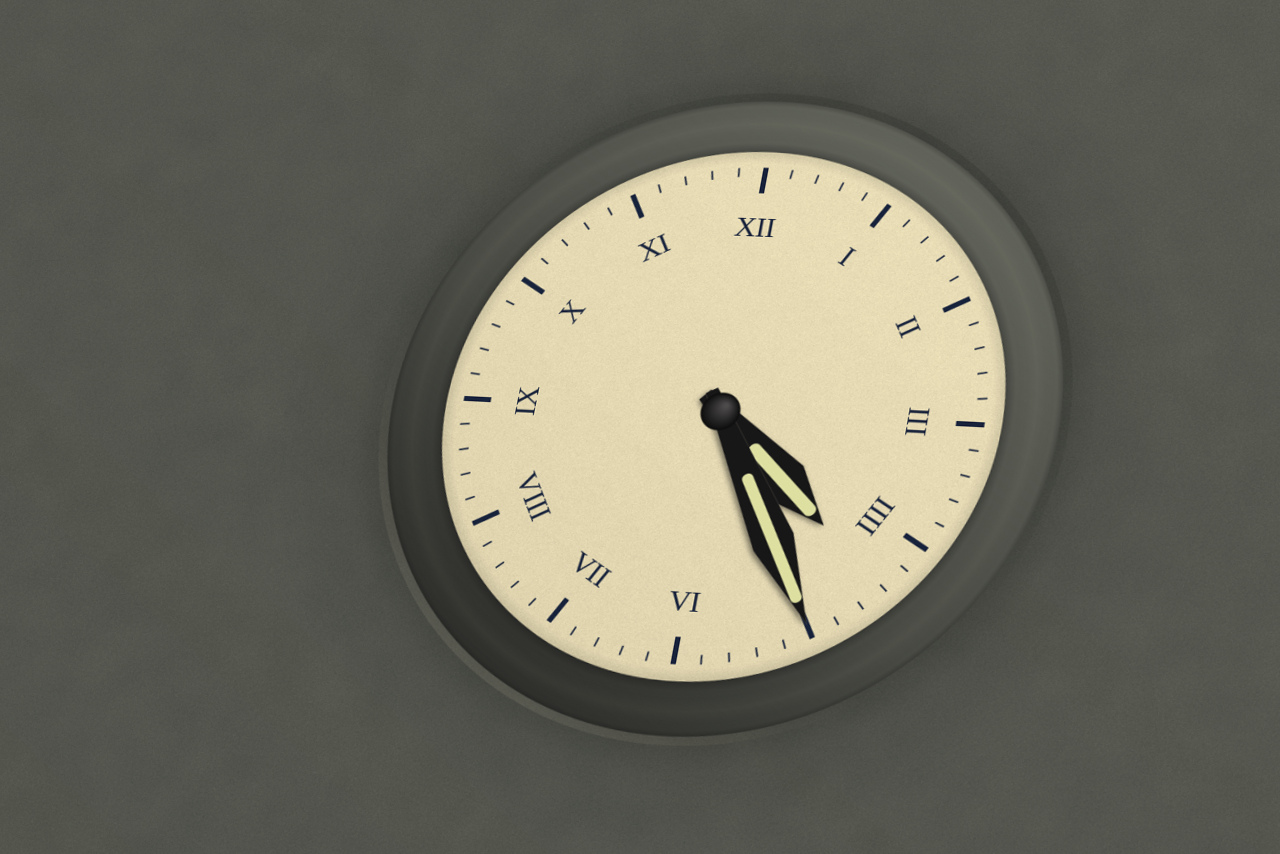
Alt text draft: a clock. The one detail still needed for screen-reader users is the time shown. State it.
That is 4:25
